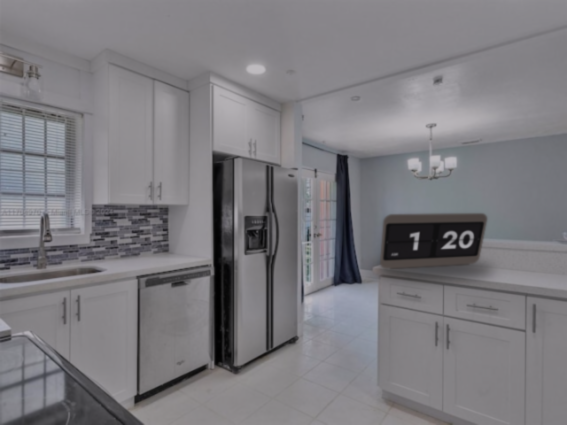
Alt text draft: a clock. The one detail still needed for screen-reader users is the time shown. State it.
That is 1:20
